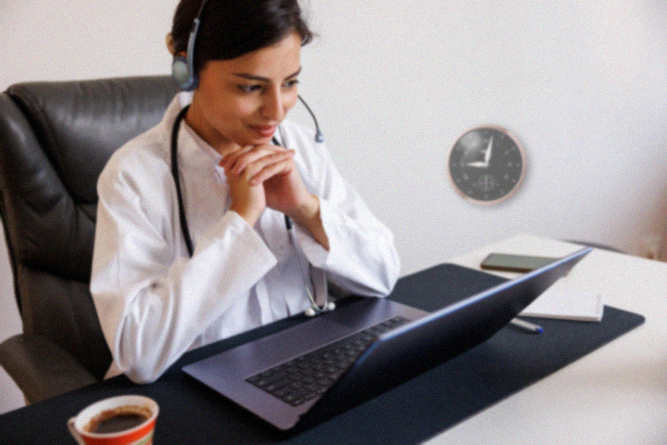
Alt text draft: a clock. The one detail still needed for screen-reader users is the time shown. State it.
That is 9:02
